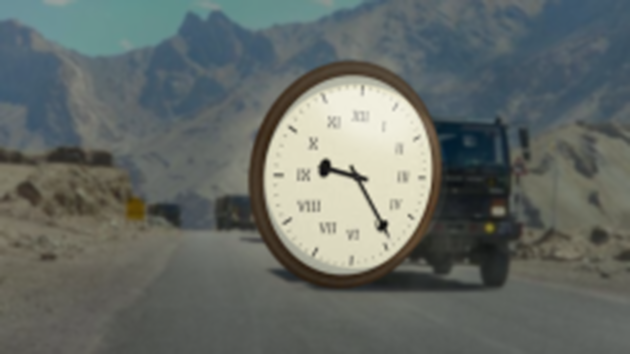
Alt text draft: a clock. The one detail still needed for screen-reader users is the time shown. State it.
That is 9:24
